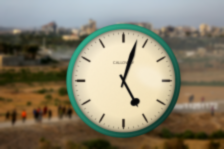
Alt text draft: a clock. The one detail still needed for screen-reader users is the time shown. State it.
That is 5:03
